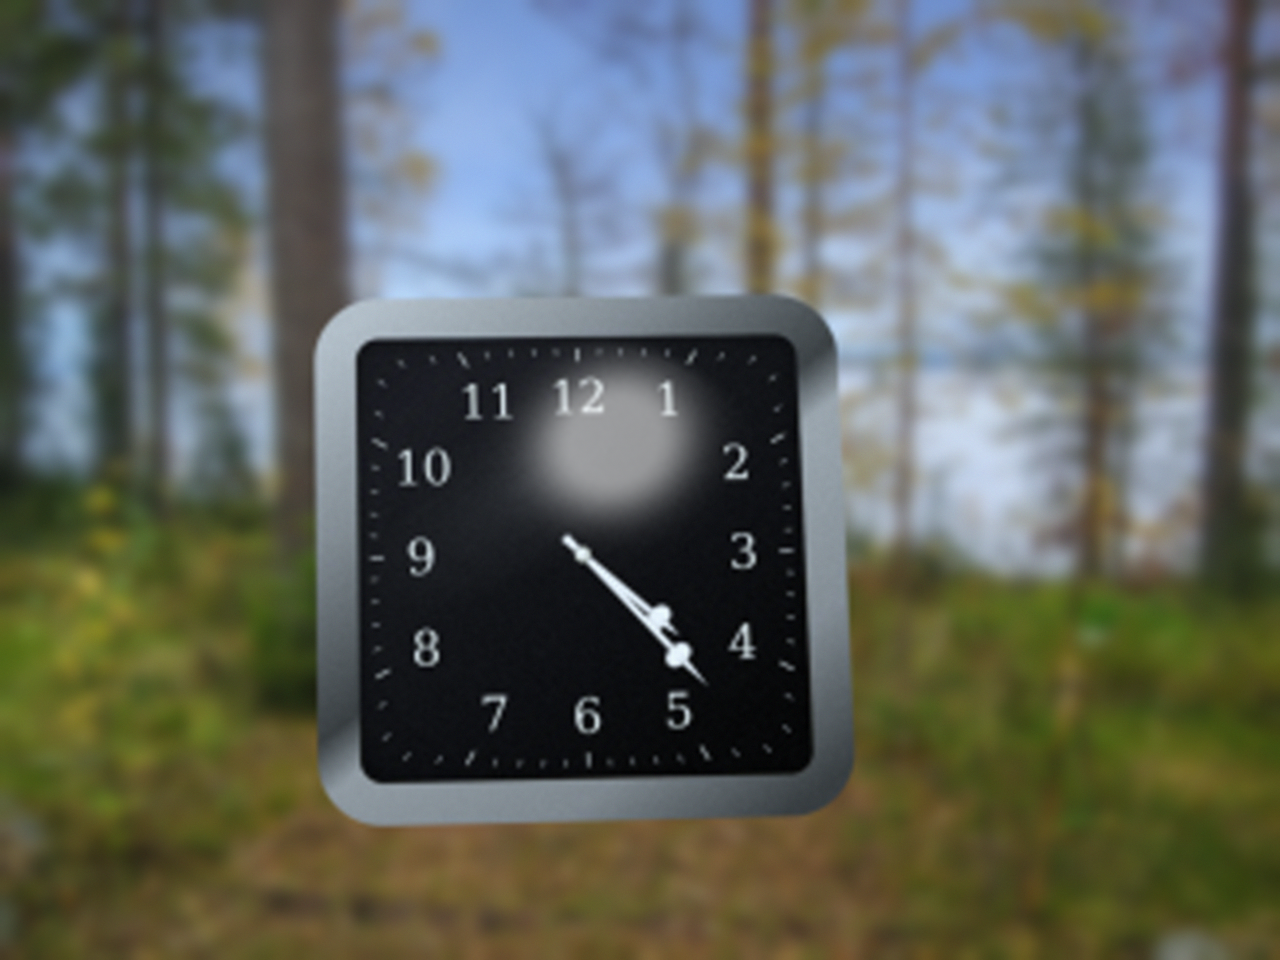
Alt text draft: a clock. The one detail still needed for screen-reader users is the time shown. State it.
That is 4:23
